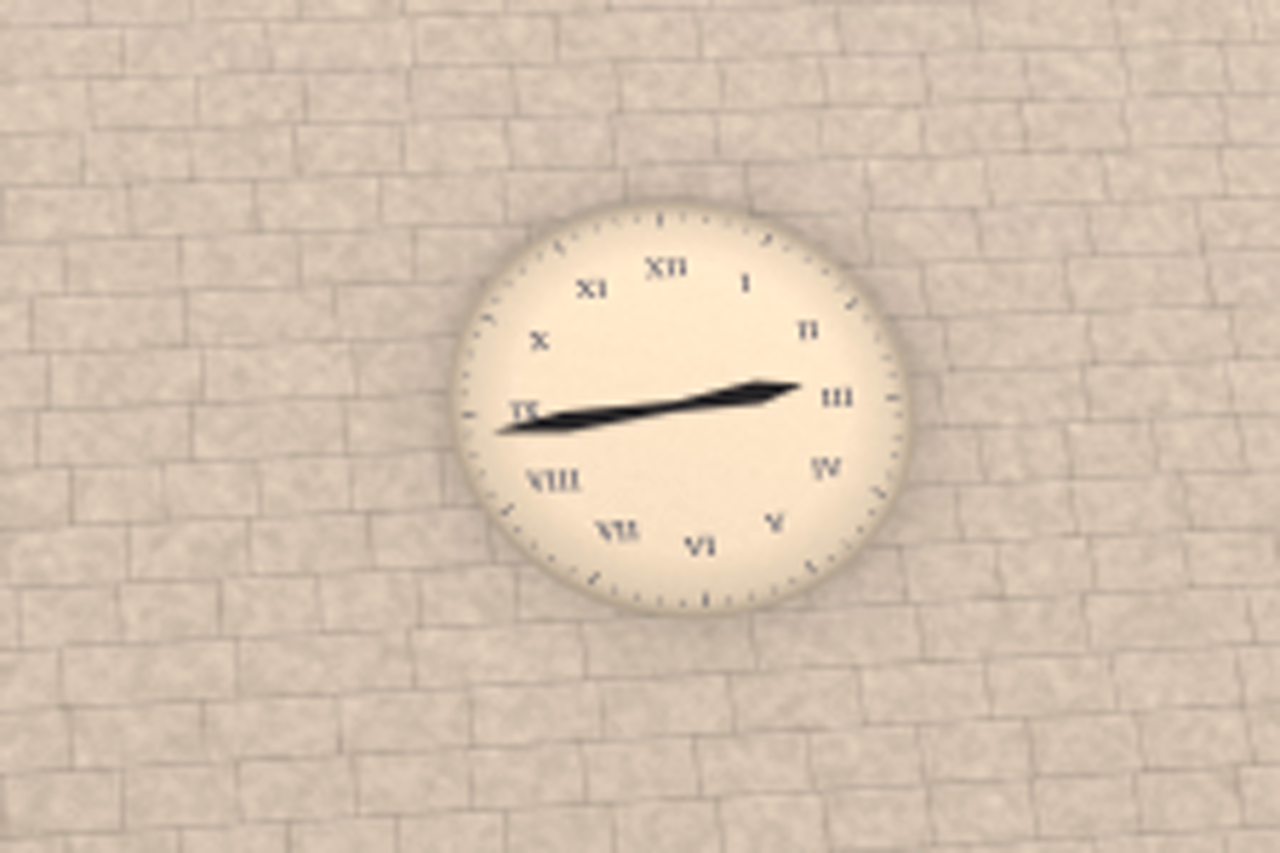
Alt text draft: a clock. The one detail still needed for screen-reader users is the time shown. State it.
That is 2:44
